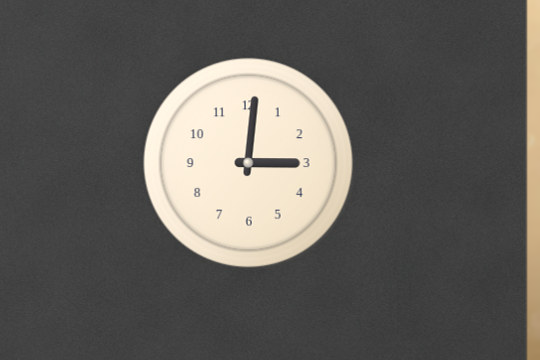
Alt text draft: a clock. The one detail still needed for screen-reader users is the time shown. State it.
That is 3:01
